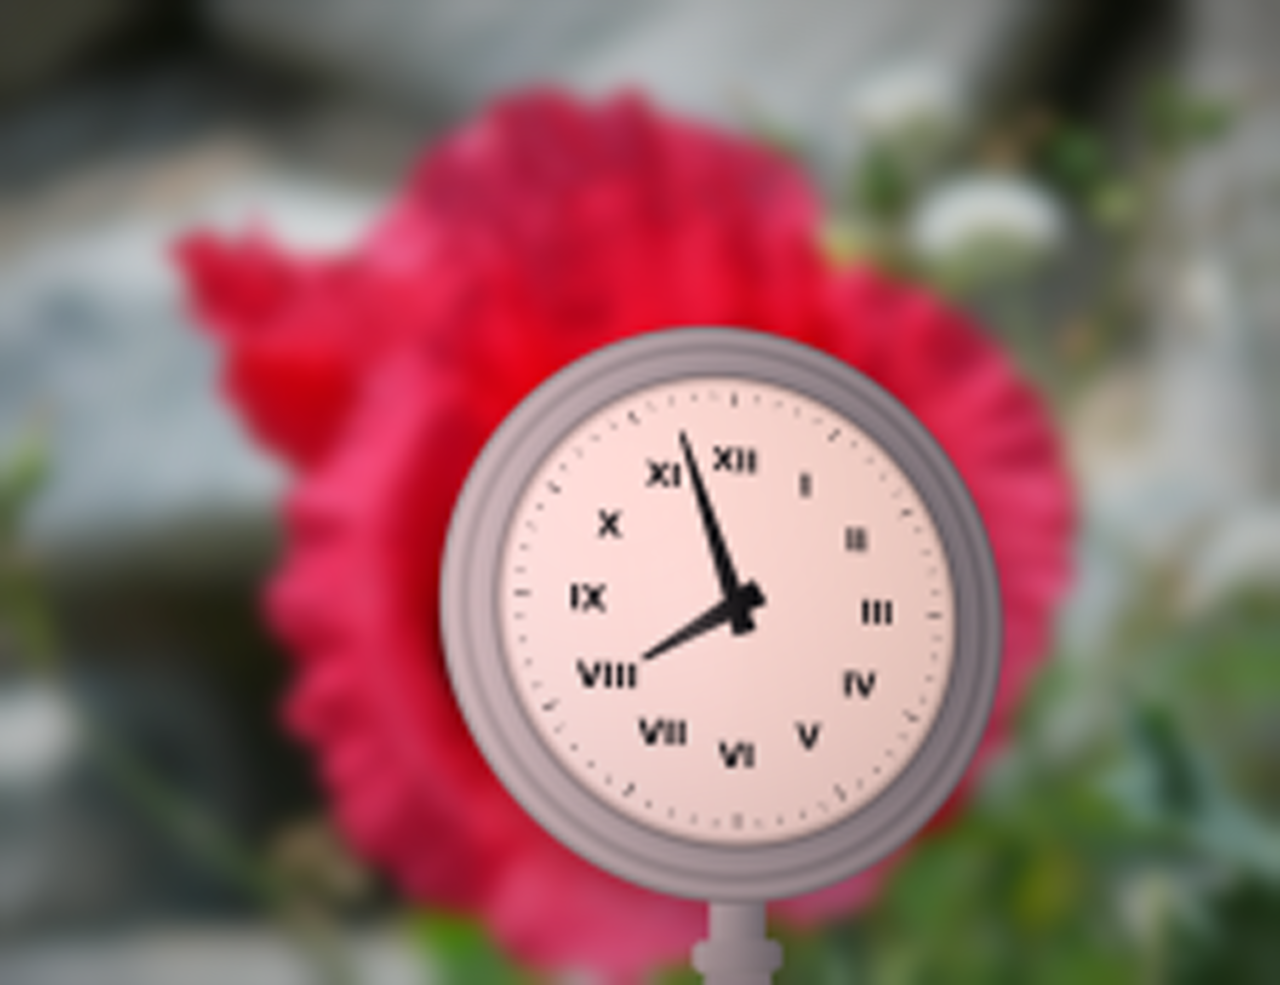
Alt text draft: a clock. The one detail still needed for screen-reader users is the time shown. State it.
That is 7:57
